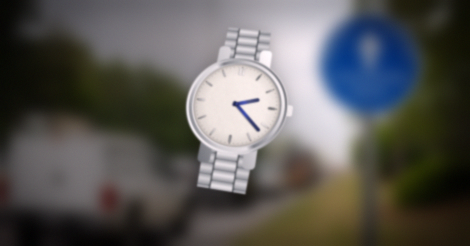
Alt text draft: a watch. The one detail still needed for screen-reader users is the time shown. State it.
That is 2:22
